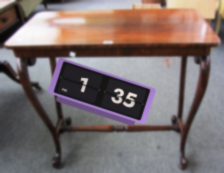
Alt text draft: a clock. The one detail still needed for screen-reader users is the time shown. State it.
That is 1:35
